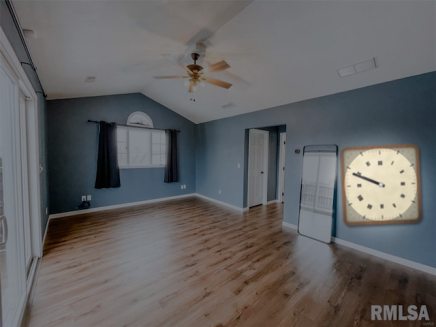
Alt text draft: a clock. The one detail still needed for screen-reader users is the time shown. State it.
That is 9:49
